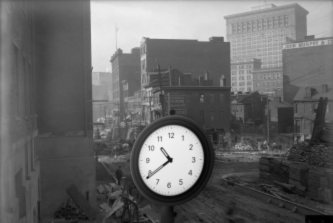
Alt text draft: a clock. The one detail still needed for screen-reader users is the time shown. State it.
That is 10:39
